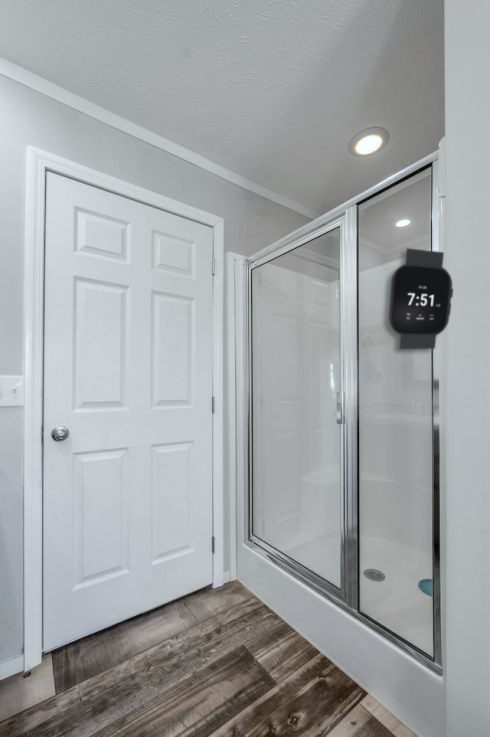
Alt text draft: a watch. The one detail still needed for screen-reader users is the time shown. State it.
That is 7:51
